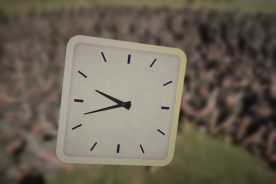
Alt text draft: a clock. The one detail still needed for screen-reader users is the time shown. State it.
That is 9:42
